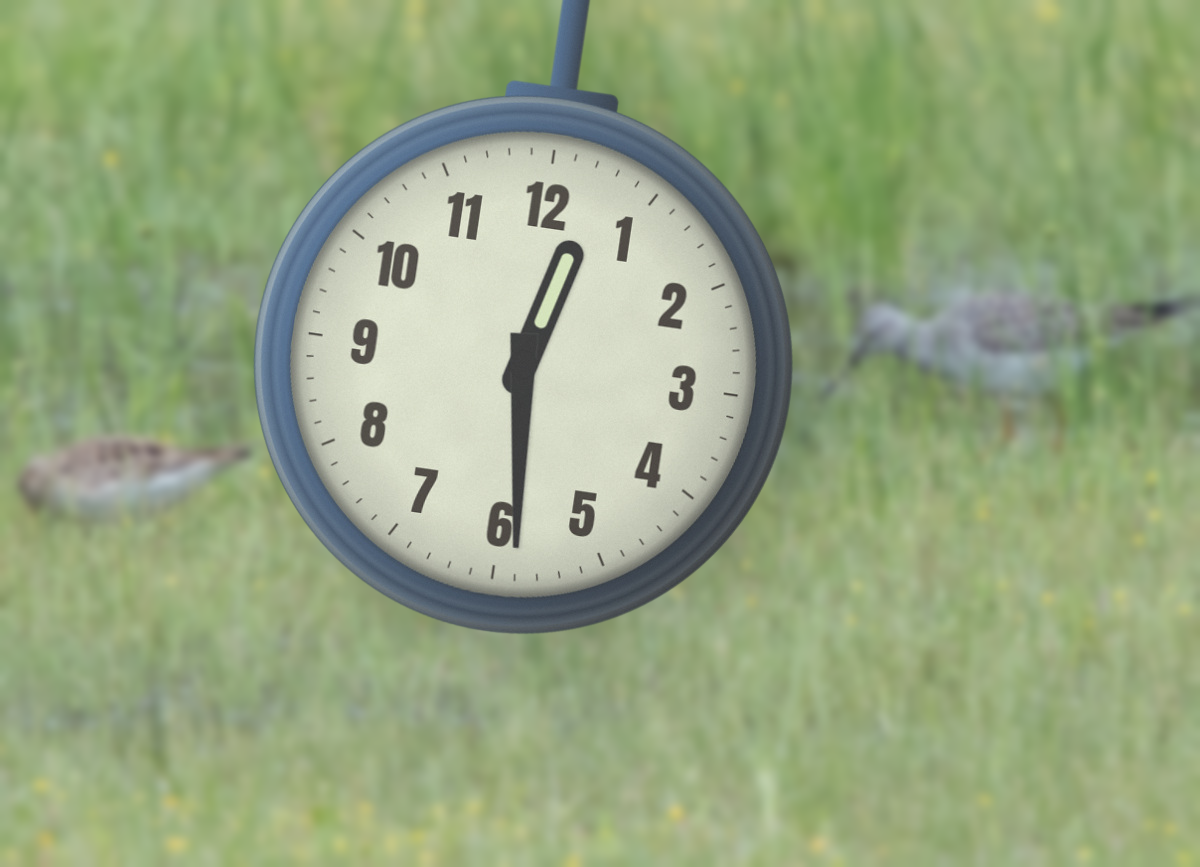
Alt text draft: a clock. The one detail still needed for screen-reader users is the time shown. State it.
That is 12:29
